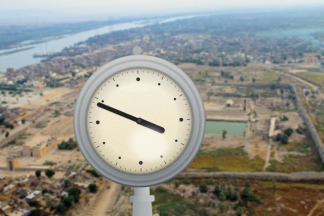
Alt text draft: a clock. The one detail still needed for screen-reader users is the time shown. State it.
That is 3:49
